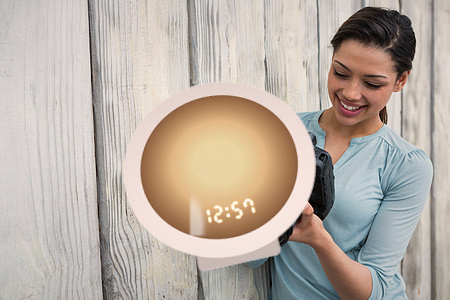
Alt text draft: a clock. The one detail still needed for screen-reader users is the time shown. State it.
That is 12:57
